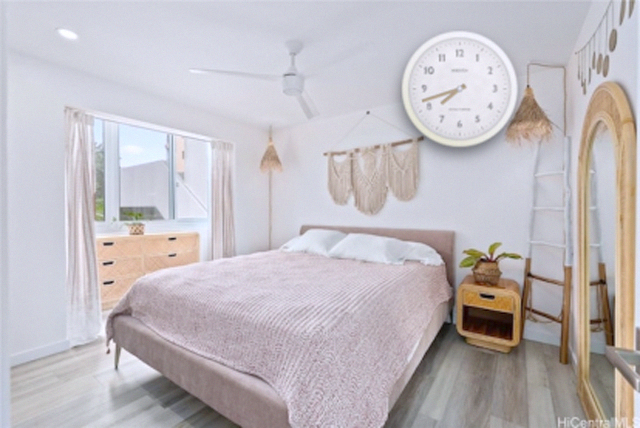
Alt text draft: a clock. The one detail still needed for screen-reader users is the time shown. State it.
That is 7:42
